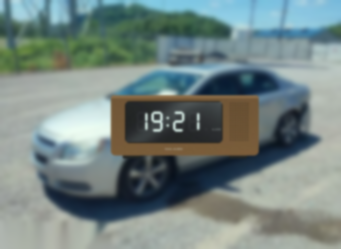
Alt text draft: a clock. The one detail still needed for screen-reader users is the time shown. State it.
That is 19:21
